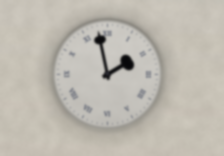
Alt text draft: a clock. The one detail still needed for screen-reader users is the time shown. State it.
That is 1:58
